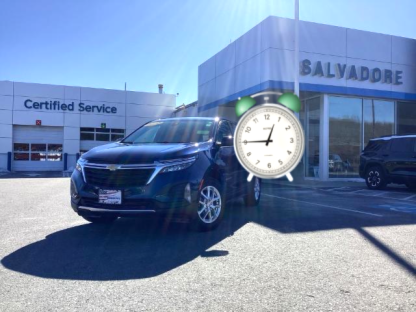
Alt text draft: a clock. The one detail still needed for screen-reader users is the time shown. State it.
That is 12:45
